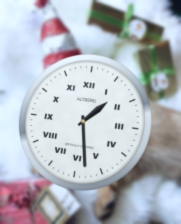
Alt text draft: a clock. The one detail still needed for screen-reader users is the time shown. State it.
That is 1:28
